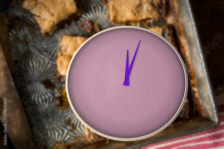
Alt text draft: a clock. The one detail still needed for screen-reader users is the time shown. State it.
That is 12:03
